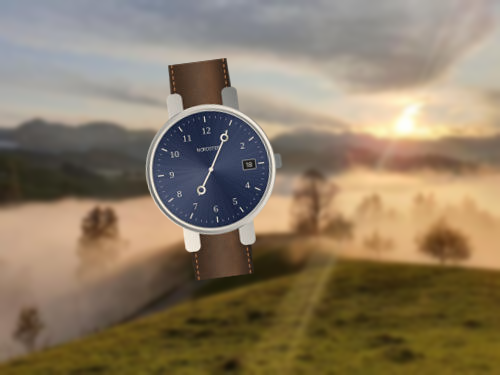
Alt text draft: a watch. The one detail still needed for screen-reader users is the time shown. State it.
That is 7:05
